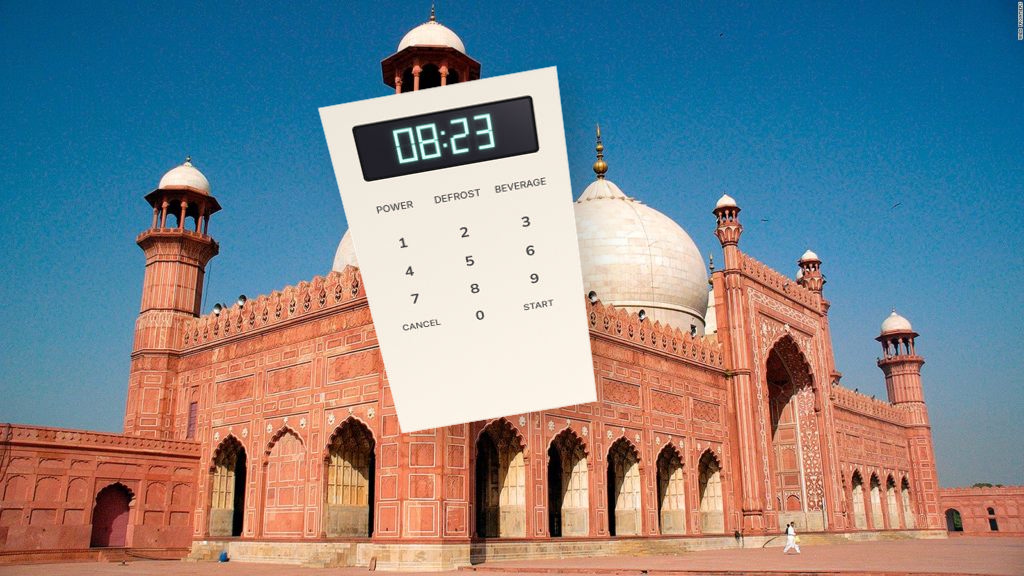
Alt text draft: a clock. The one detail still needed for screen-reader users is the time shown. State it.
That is 8:23
